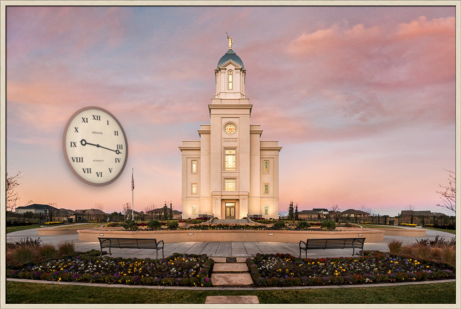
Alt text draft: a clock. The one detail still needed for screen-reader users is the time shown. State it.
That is 9:17
